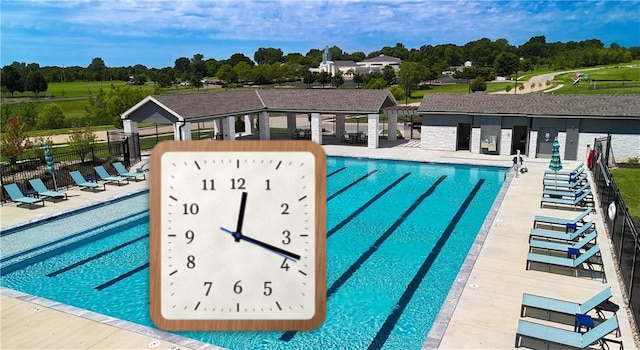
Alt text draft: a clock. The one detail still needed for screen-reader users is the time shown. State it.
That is 12:18:19
